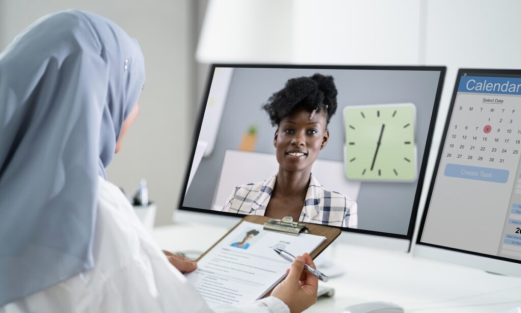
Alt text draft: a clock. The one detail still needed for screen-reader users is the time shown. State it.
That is 12:33
